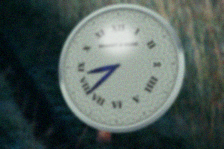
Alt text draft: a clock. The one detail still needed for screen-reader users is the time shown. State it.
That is 8:38
